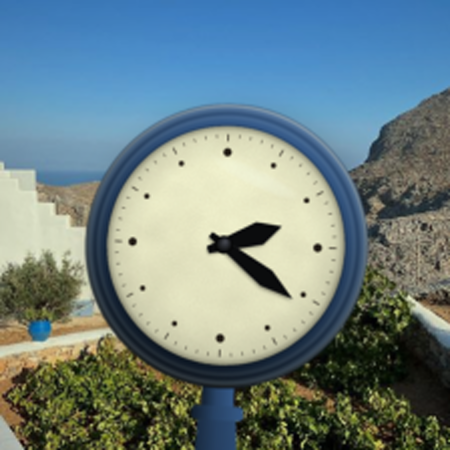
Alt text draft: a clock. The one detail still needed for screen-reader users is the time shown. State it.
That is 2:21
